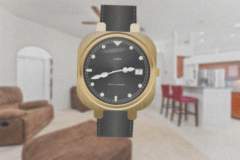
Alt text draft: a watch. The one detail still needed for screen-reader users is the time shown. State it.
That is 2:42
